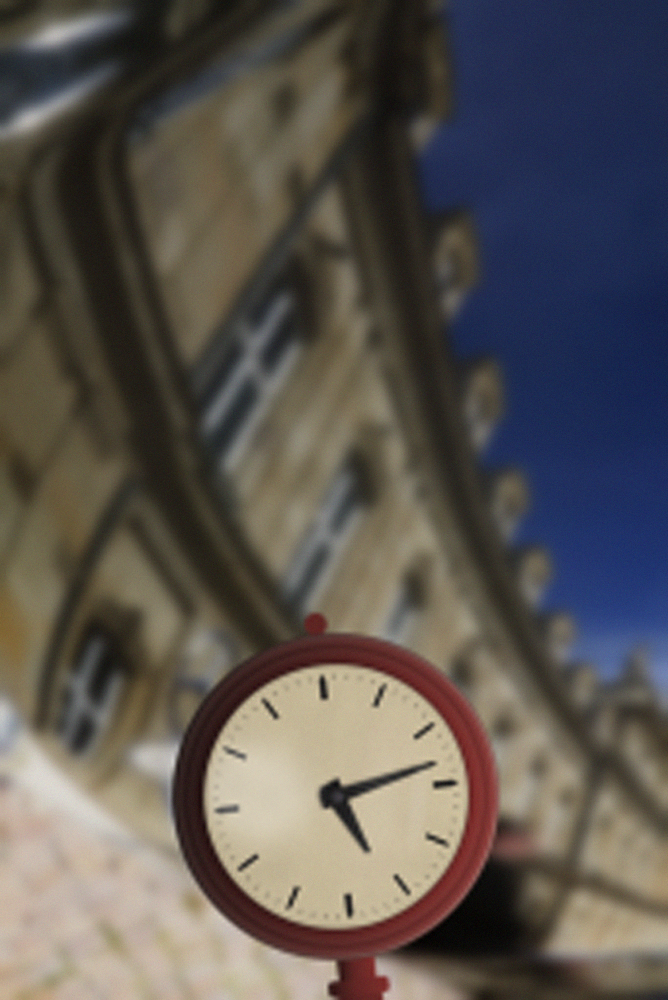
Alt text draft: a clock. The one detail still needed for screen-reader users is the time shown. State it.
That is 5:13
